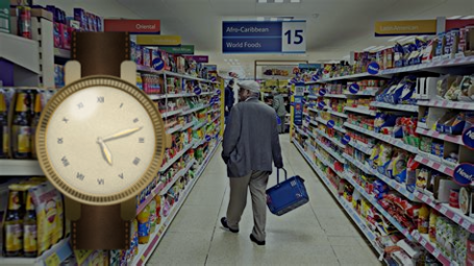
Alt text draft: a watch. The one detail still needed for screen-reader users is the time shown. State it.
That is 5:12
